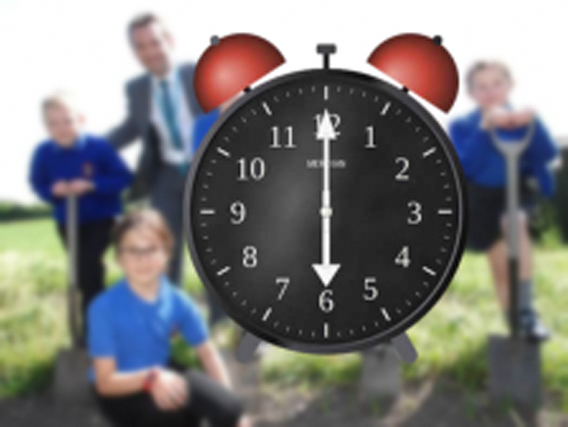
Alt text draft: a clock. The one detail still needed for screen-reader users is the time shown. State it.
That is 6:00
